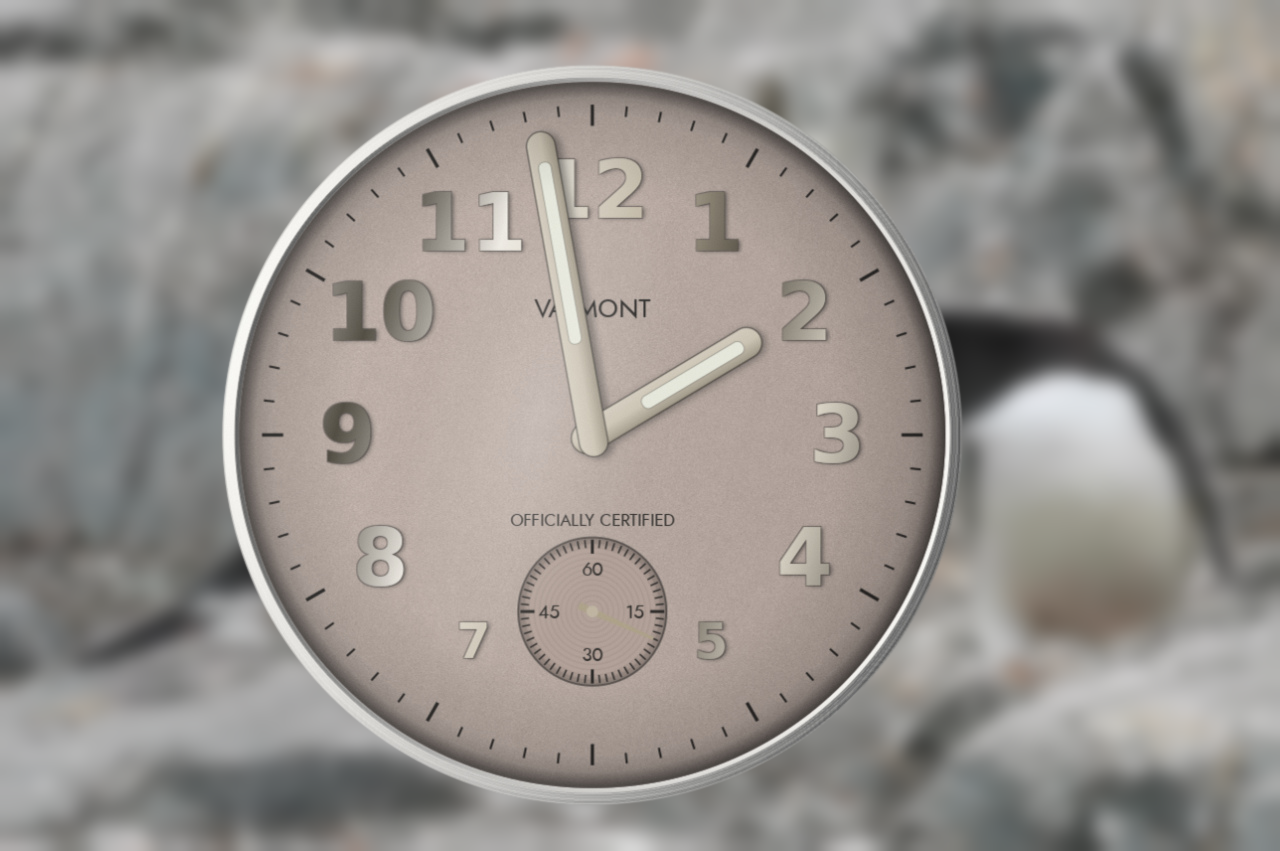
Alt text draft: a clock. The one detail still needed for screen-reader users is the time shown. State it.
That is 1:58:19
